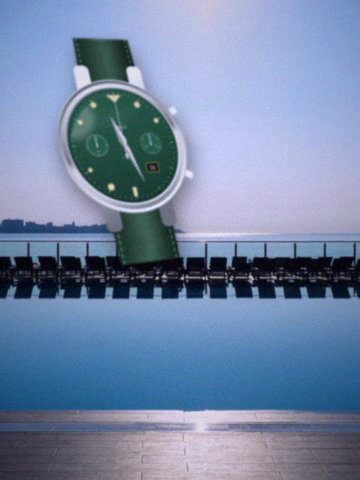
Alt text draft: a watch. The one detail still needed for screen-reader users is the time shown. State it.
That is 11:27
